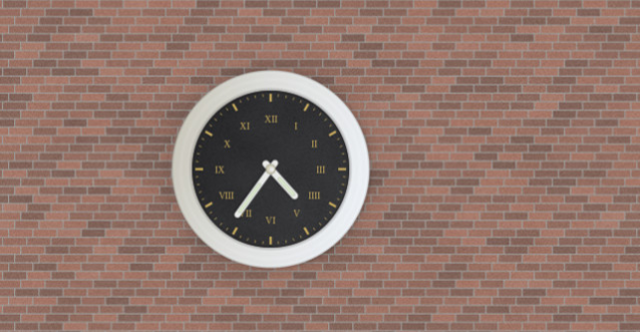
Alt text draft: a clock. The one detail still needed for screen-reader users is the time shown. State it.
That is 4:36
